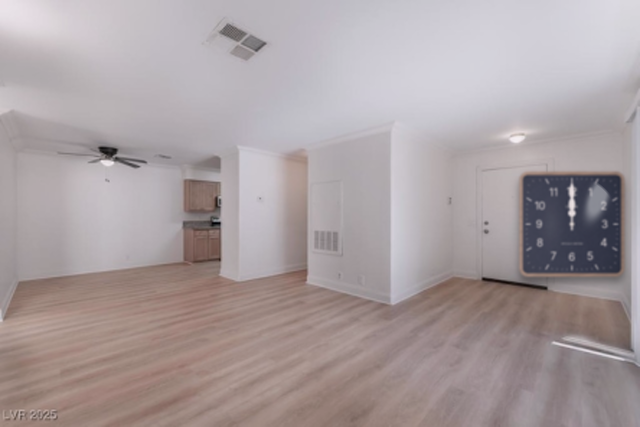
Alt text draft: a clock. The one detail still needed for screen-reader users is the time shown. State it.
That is 12:00
